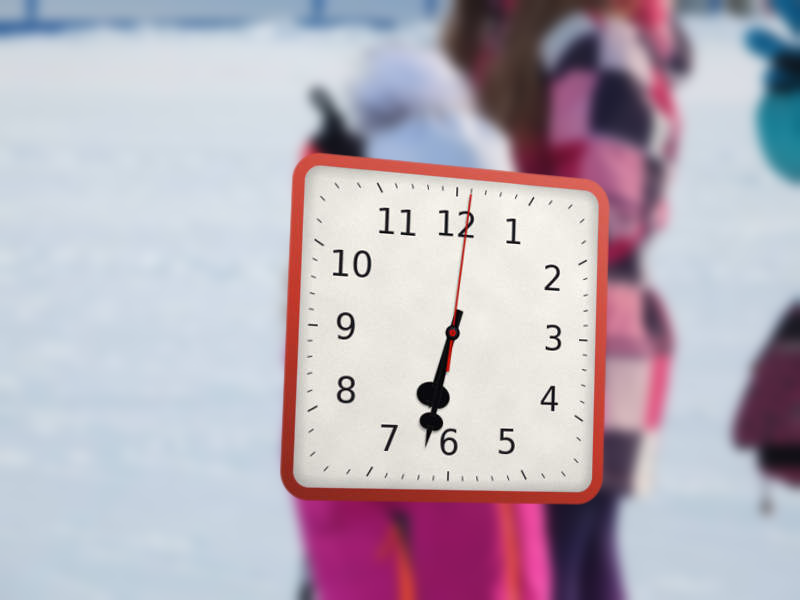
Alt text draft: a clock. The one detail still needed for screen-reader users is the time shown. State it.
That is 6:32:01
